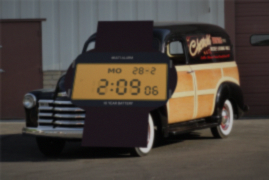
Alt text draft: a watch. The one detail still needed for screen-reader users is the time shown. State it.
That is 2:09:06
